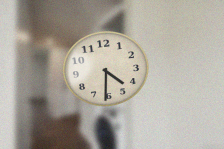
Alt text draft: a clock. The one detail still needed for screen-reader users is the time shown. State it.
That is 4:31
